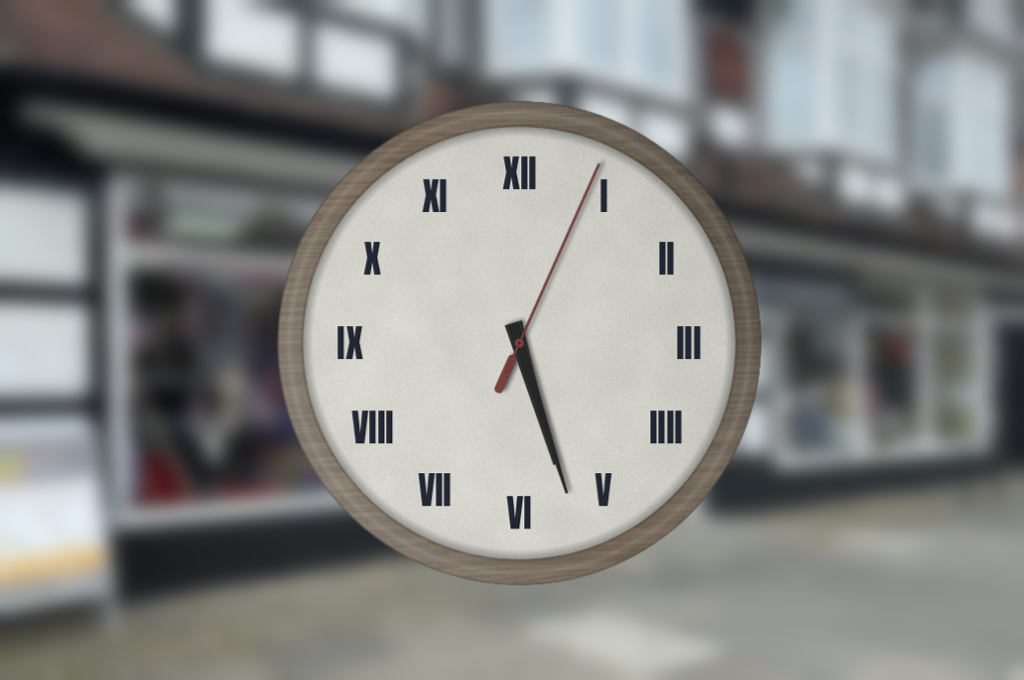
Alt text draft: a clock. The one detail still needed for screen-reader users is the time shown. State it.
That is 5:27:04
